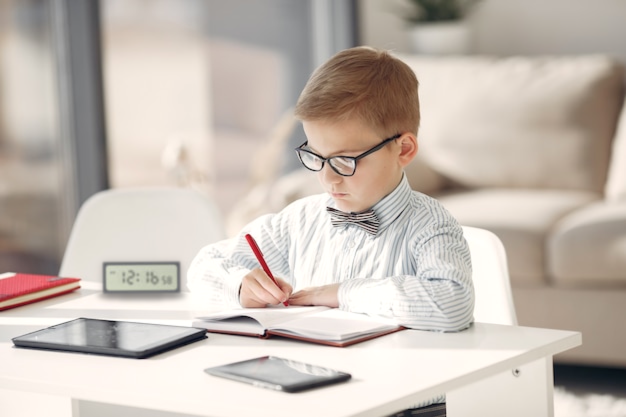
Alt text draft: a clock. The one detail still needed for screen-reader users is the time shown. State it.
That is 12:16
